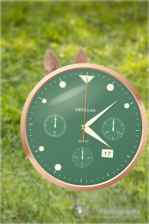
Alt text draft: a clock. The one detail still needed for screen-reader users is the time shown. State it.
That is 4:08
